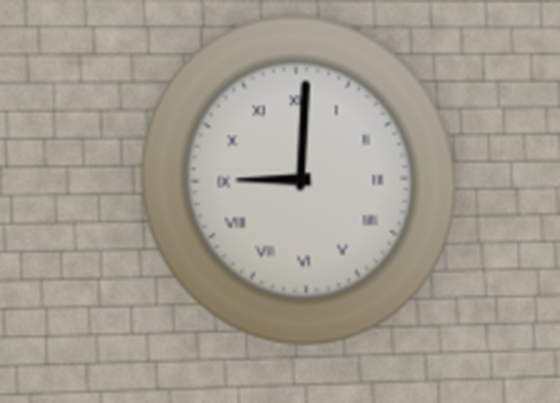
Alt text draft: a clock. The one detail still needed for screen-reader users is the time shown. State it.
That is 9:01
